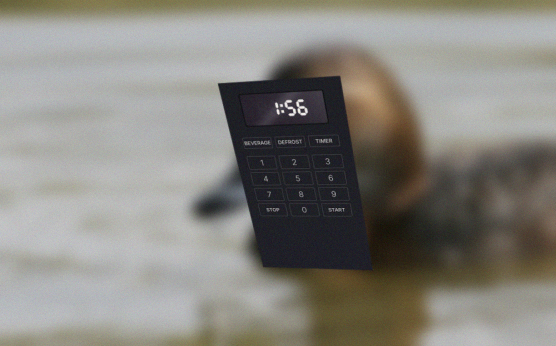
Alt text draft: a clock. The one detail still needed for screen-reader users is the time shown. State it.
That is 1:56
